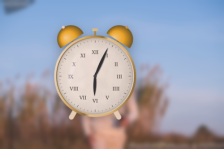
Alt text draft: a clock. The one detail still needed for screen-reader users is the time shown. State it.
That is 6:04
